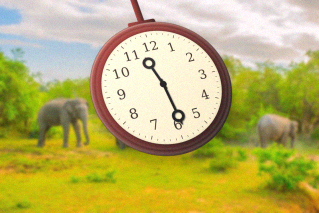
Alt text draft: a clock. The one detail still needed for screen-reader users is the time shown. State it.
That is 11:29
